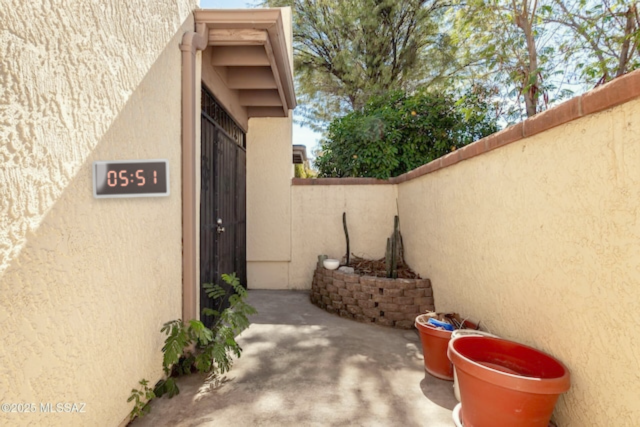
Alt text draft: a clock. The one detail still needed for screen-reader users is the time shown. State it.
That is 5:51
